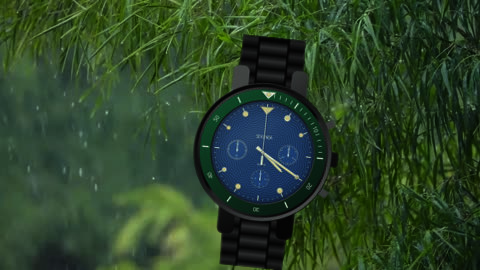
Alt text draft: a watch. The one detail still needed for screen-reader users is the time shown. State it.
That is 4:20
